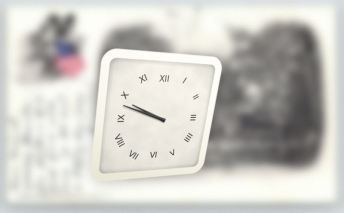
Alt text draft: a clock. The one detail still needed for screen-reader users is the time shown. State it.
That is 9:48
